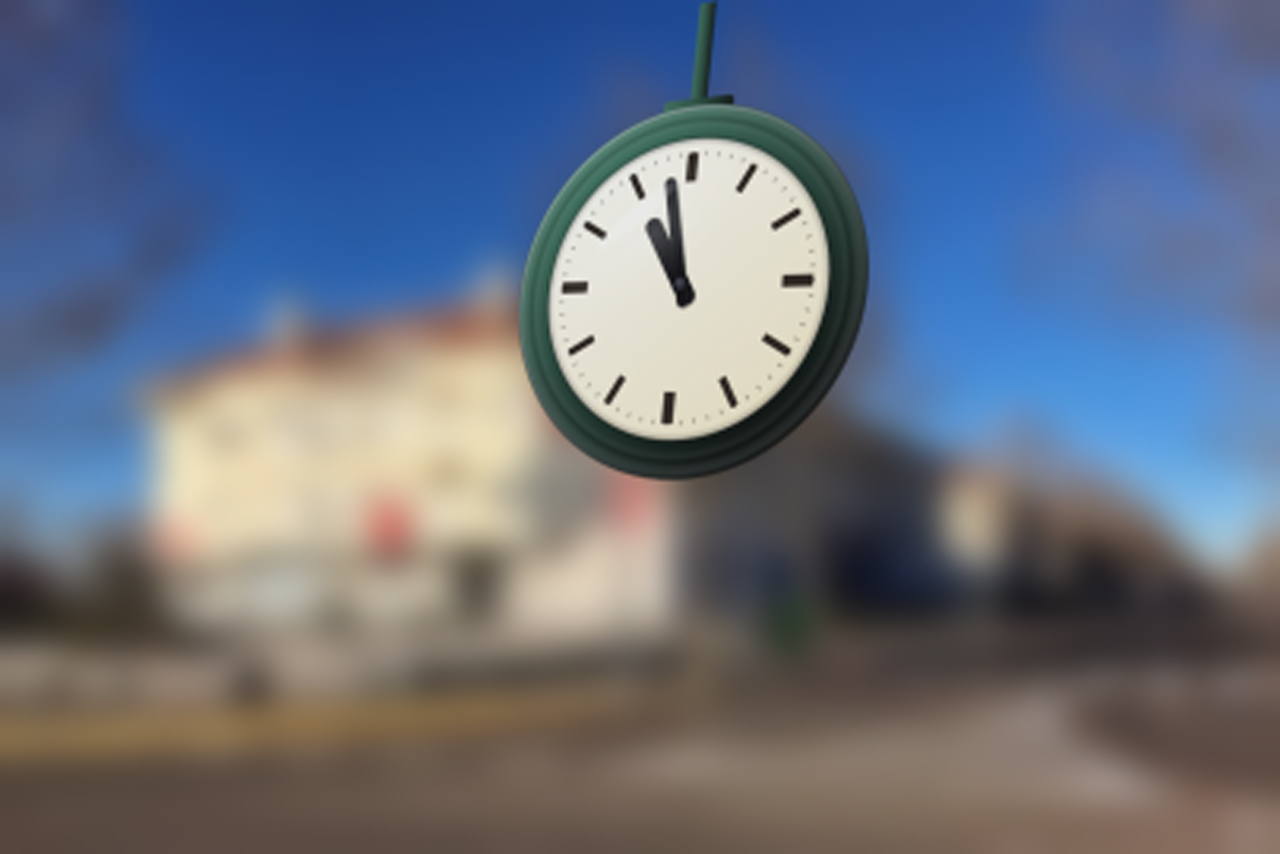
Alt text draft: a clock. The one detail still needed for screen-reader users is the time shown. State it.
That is 10:58
